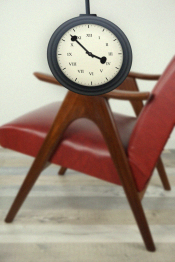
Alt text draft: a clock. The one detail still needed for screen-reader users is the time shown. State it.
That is 3:53
